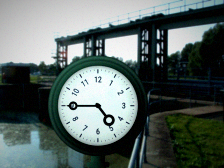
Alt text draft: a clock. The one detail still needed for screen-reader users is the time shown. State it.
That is 4:45
